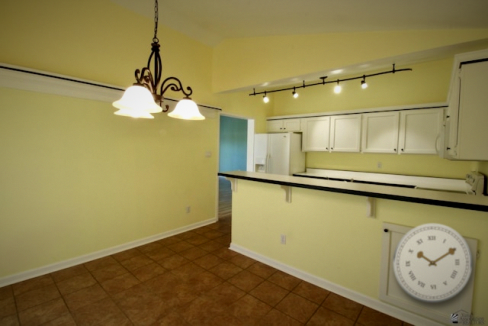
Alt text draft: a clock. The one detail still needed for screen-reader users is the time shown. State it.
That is 10:10
